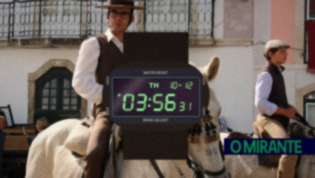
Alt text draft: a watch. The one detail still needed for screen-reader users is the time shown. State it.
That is 3:56
